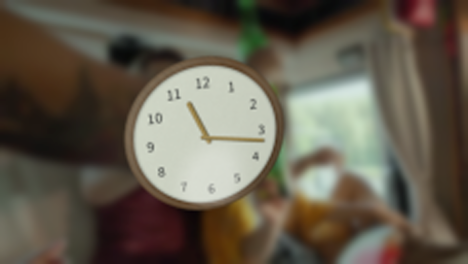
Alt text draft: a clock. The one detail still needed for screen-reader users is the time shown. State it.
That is 11:17
